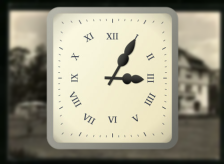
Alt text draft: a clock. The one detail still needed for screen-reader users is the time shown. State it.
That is 3:05
